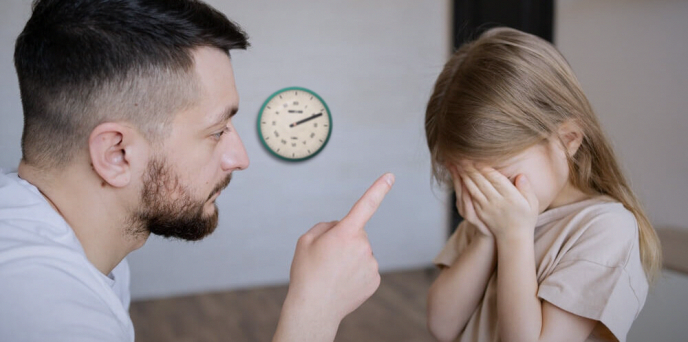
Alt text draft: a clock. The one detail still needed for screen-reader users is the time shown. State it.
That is 2:11
